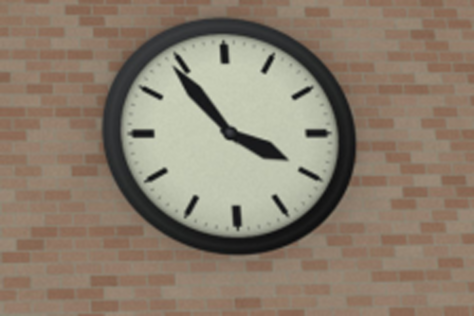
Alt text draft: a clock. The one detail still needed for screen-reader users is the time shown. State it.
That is 3:54
